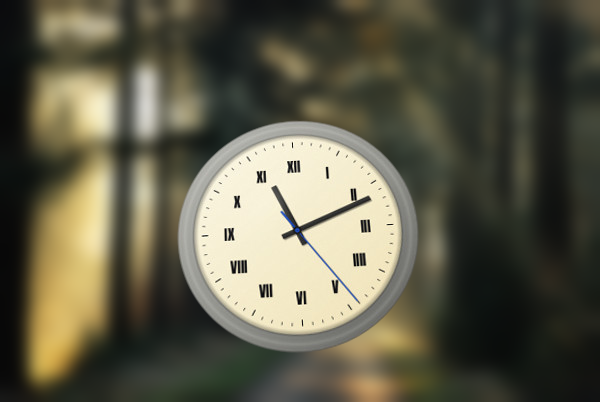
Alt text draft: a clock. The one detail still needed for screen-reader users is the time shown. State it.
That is 11:11:24
